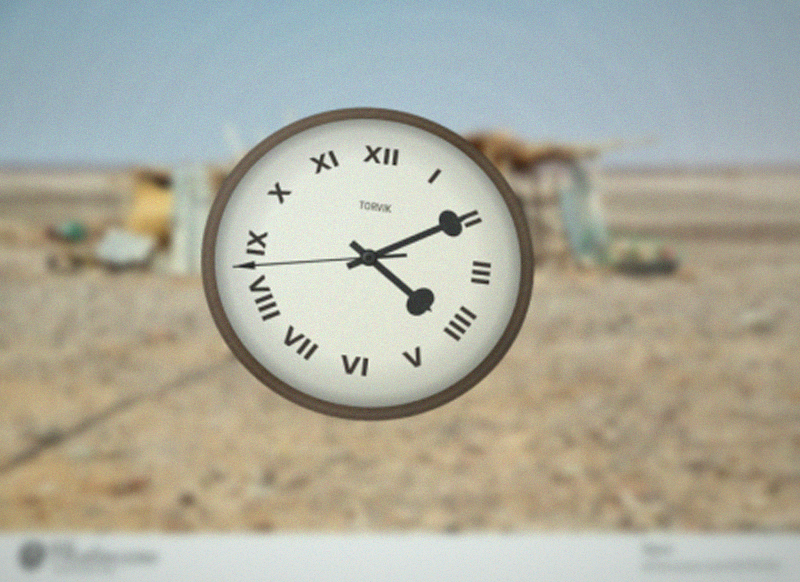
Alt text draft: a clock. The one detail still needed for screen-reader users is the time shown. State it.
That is 4:09:43
